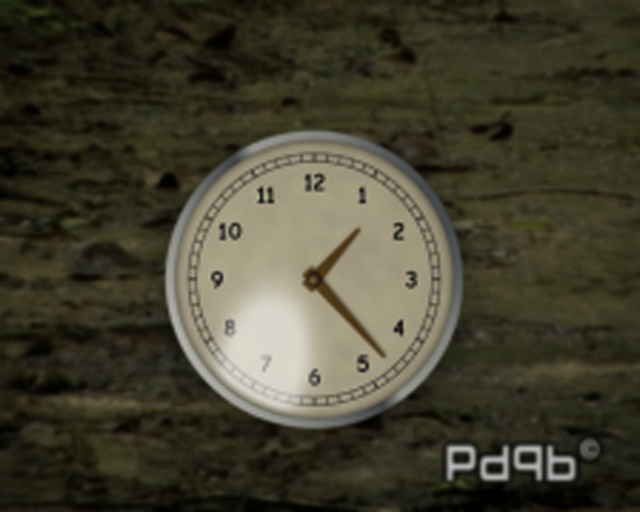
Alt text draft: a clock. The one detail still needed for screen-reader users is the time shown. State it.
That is 1:23
